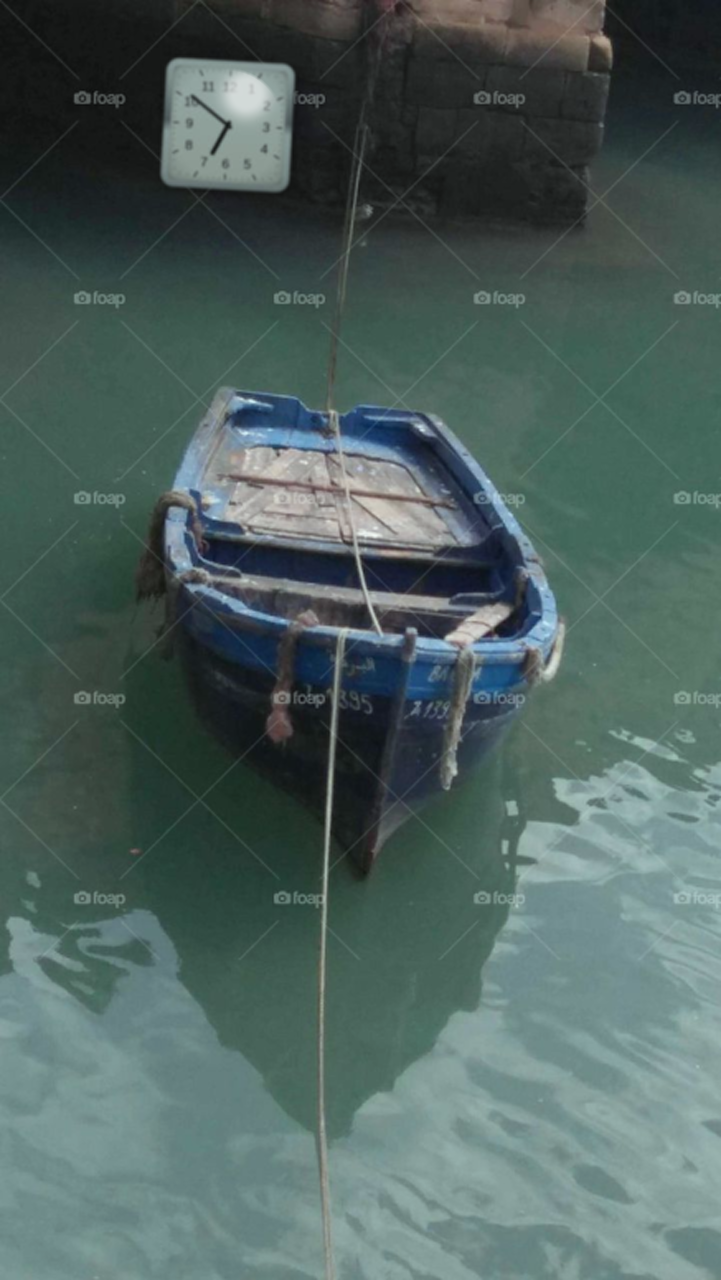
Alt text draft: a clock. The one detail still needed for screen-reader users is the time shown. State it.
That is 6:51
